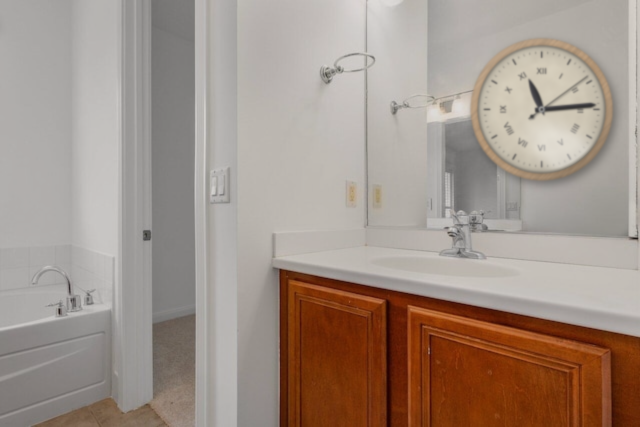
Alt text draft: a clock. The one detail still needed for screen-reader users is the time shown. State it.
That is 11:14:09
